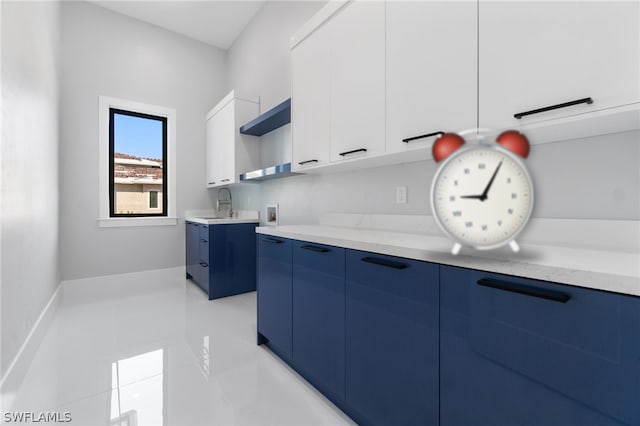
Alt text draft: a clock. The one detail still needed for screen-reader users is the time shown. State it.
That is 9:05
